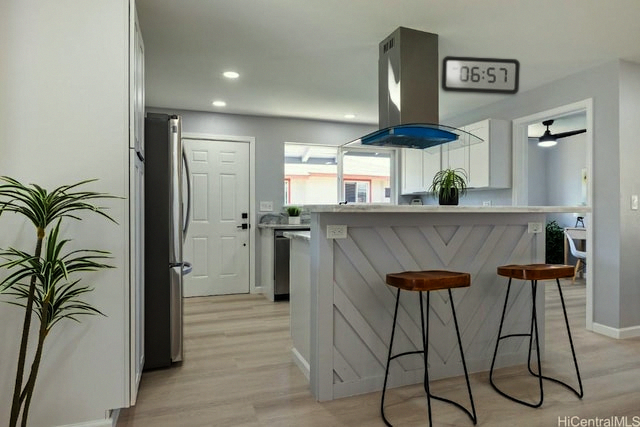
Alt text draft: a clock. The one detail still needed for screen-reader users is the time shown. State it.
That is 6:57
